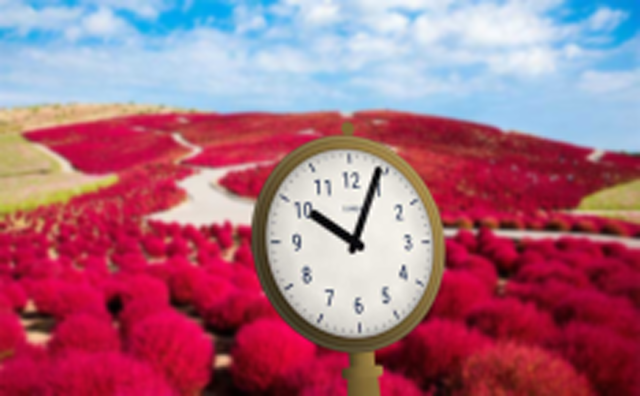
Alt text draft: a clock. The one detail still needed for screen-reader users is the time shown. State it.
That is 10:04
